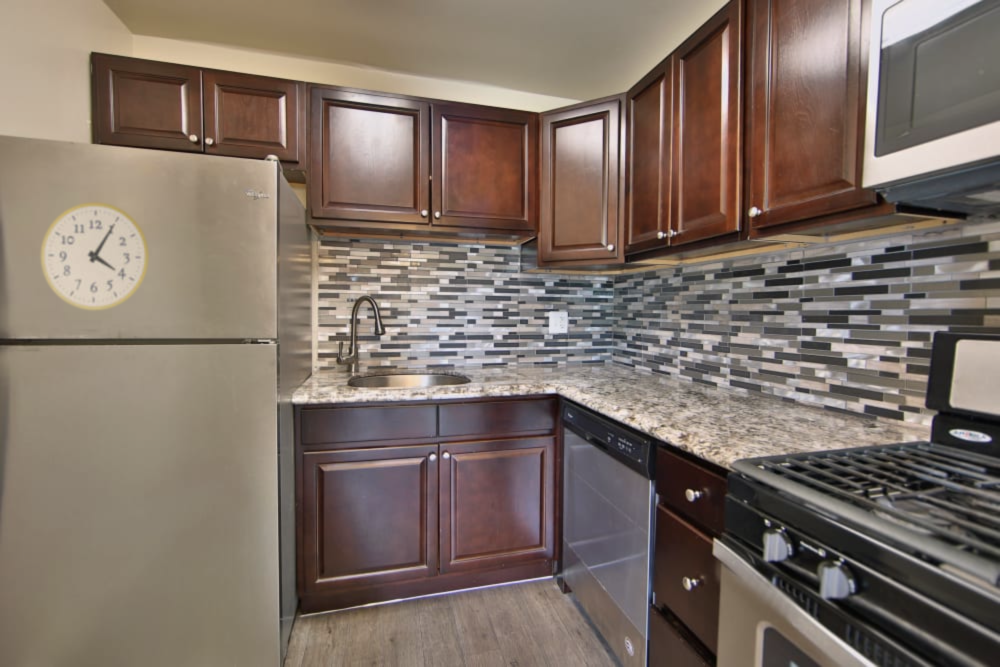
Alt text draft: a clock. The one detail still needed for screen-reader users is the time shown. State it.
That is 4:05
